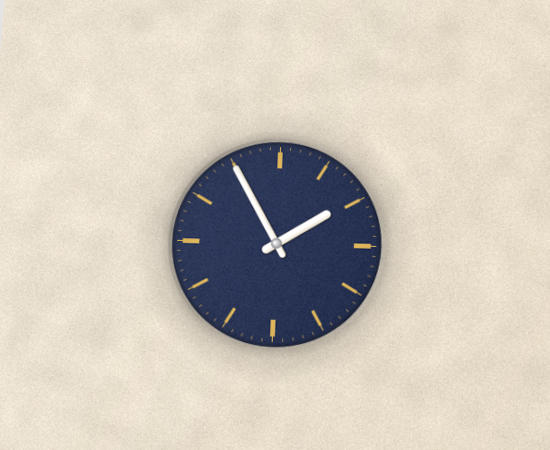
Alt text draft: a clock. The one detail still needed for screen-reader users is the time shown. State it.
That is 1:55
